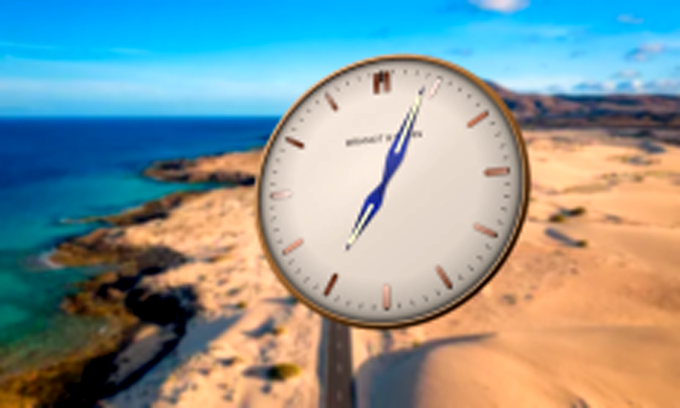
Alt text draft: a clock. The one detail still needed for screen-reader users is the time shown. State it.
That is 7:04
